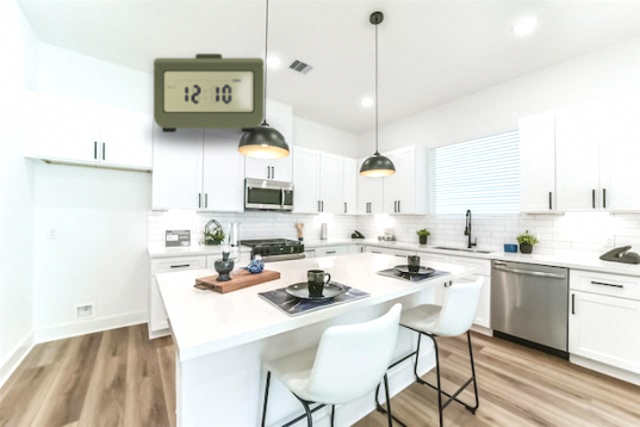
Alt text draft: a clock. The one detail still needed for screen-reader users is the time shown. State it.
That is 12:10
